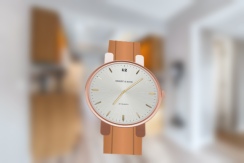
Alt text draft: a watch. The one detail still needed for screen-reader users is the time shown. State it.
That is 7:08
